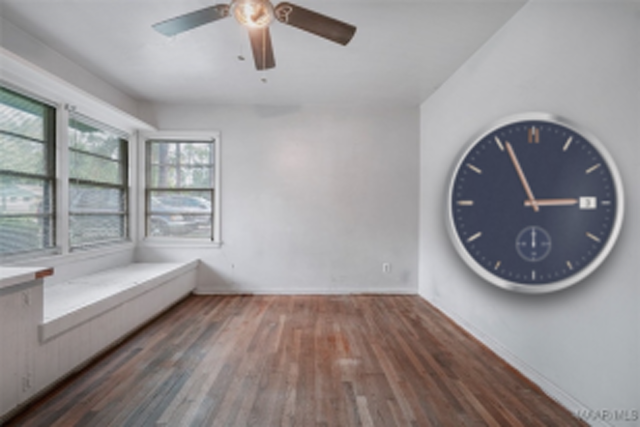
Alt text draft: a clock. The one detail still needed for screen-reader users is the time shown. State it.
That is 2:56
